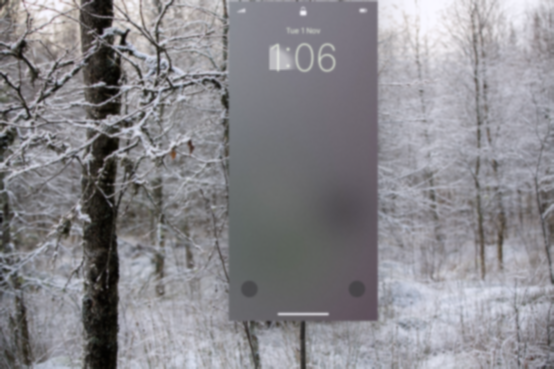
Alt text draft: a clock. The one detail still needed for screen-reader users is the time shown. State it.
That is 1:06
